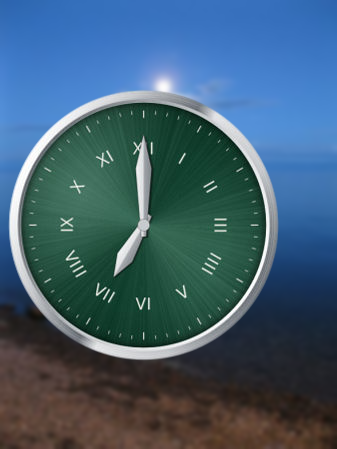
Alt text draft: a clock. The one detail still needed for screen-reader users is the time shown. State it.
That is 7:00
